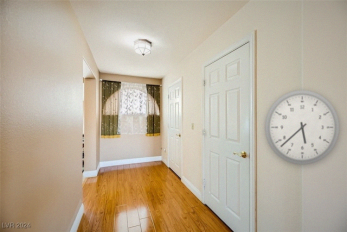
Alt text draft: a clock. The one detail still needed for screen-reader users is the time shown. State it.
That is 5:38
